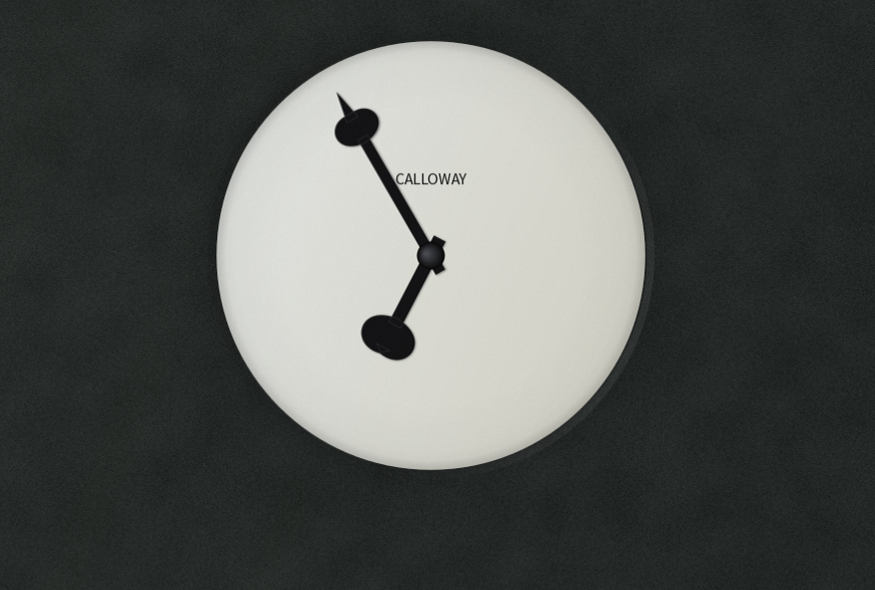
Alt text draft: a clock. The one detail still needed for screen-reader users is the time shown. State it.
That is 6:55
